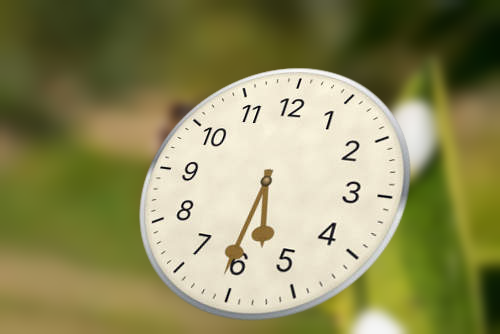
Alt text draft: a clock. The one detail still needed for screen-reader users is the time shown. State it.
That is 5:31
